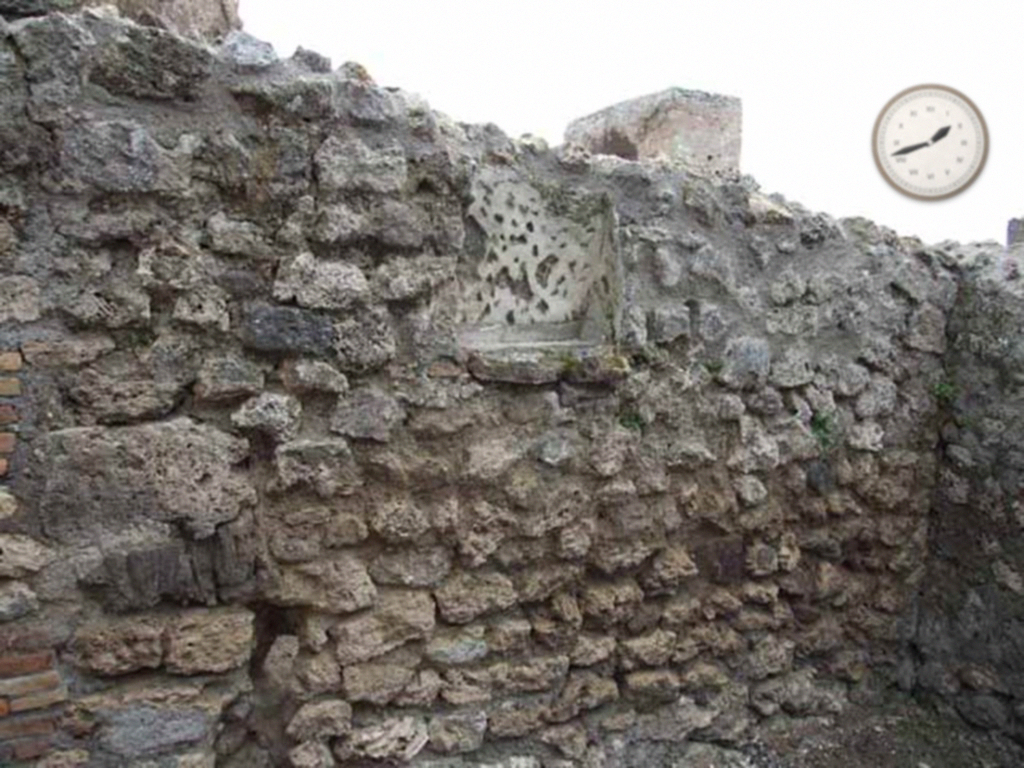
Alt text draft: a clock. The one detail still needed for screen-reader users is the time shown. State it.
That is 1:42
